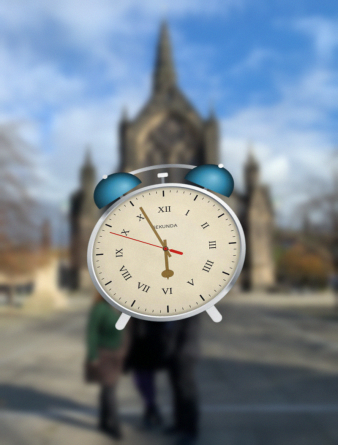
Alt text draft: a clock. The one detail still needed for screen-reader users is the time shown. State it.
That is 5:55:49
